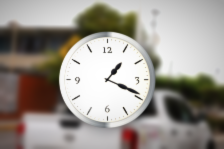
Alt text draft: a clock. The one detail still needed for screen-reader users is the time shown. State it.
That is 1:19
